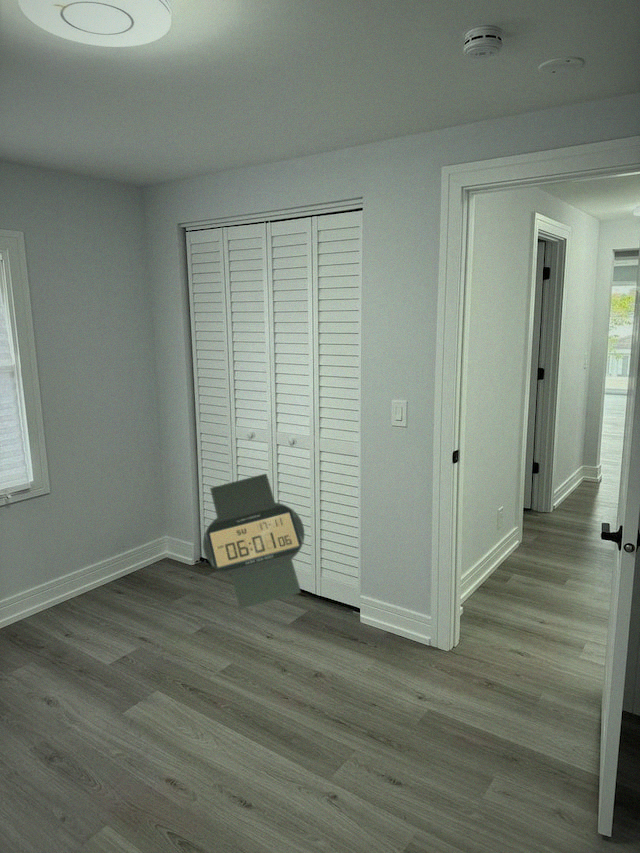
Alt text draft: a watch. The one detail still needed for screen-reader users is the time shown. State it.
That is 6:01:06
